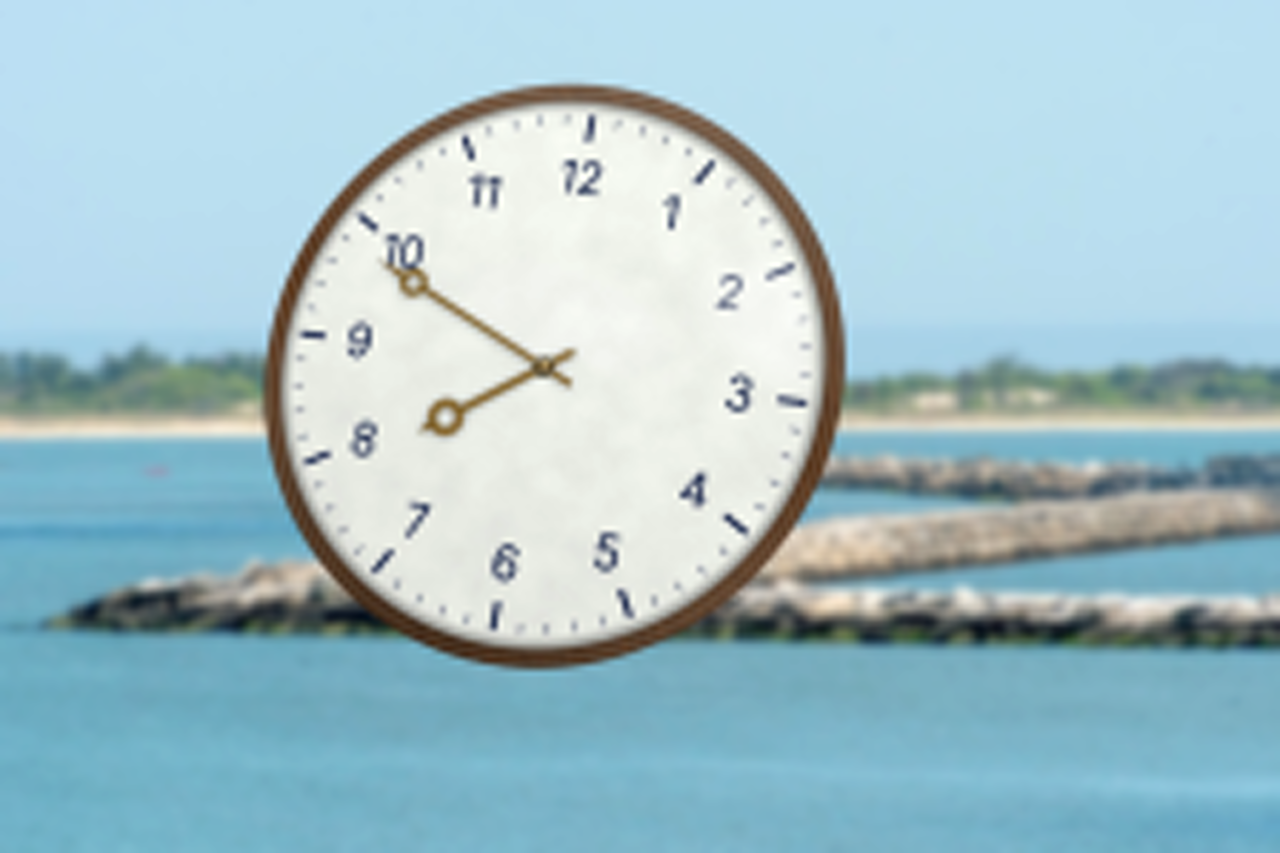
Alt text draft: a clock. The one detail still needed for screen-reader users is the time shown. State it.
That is 7:49
